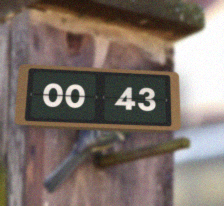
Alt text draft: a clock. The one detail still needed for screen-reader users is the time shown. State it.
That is 0:43
